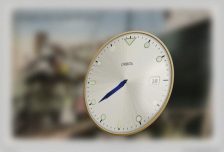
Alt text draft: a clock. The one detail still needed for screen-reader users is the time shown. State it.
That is 7:39
